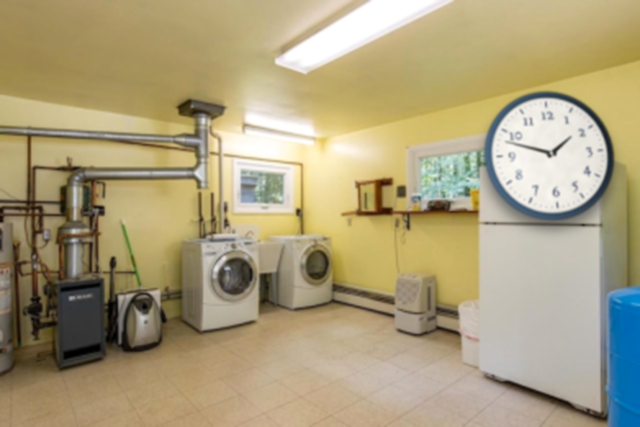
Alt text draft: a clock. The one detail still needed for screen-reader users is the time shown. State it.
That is 1:48
